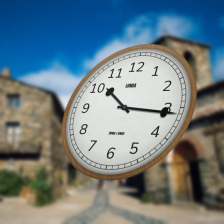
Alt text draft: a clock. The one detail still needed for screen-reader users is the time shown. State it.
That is 10:16
